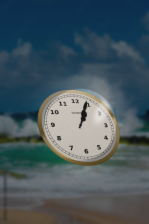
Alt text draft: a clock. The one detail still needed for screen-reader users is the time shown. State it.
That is 1:04
